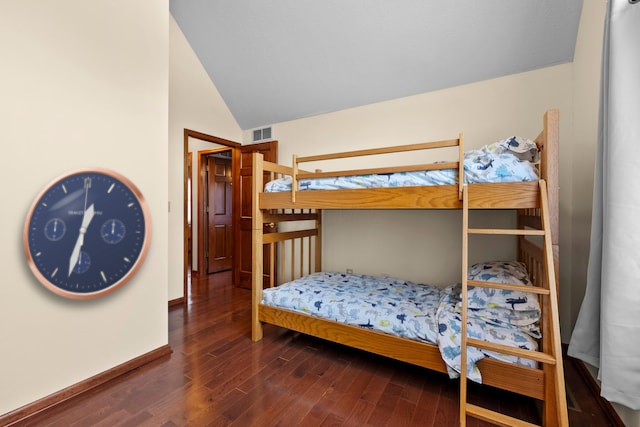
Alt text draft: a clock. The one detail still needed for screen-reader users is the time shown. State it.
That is 12:32
